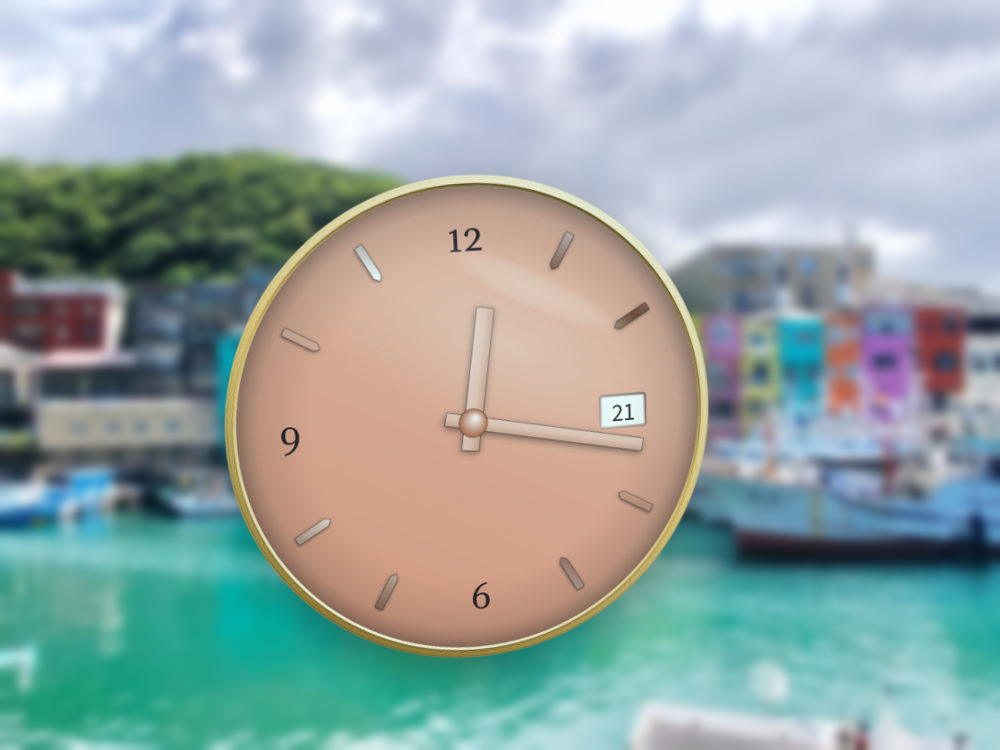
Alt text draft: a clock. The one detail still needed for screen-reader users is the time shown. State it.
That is 12:17
